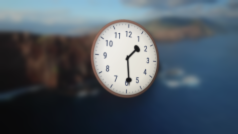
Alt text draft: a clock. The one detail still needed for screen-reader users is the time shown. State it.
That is 1:29
